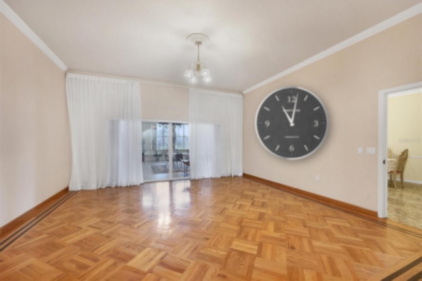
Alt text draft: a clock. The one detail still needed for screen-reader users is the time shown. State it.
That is 11:02
